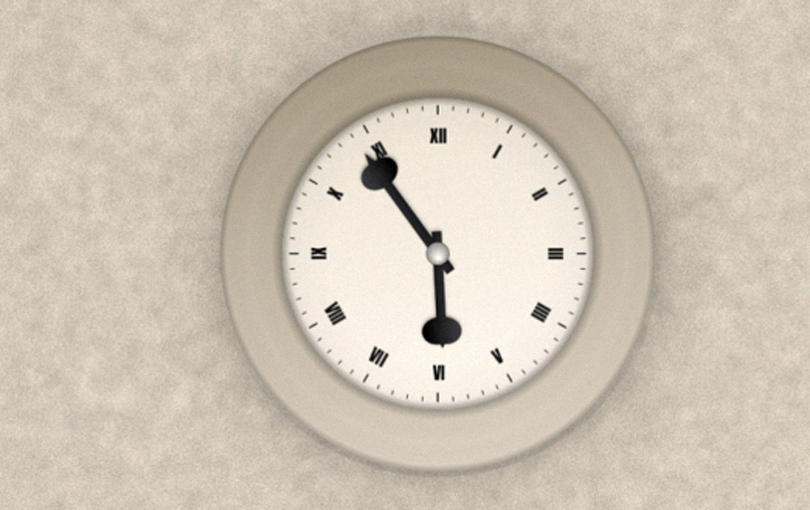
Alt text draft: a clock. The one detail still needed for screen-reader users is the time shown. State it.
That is 5:54
